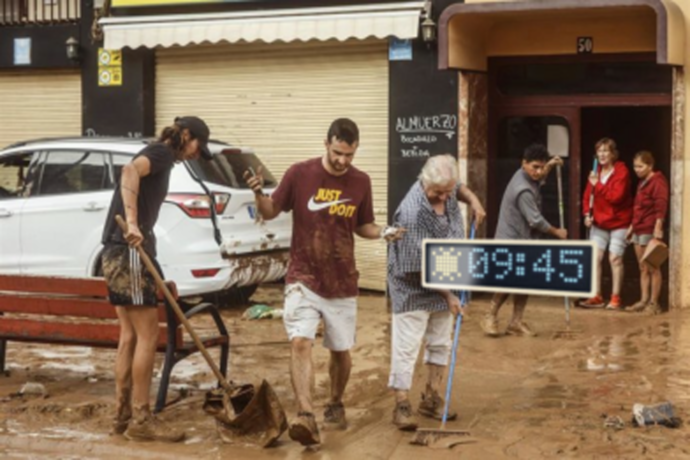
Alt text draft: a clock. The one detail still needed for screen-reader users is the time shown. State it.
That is 9:45
